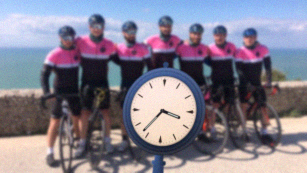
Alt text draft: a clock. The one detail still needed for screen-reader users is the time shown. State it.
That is 3:37
